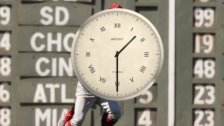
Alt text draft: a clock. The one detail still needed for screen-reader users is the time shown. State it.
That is 1:30
